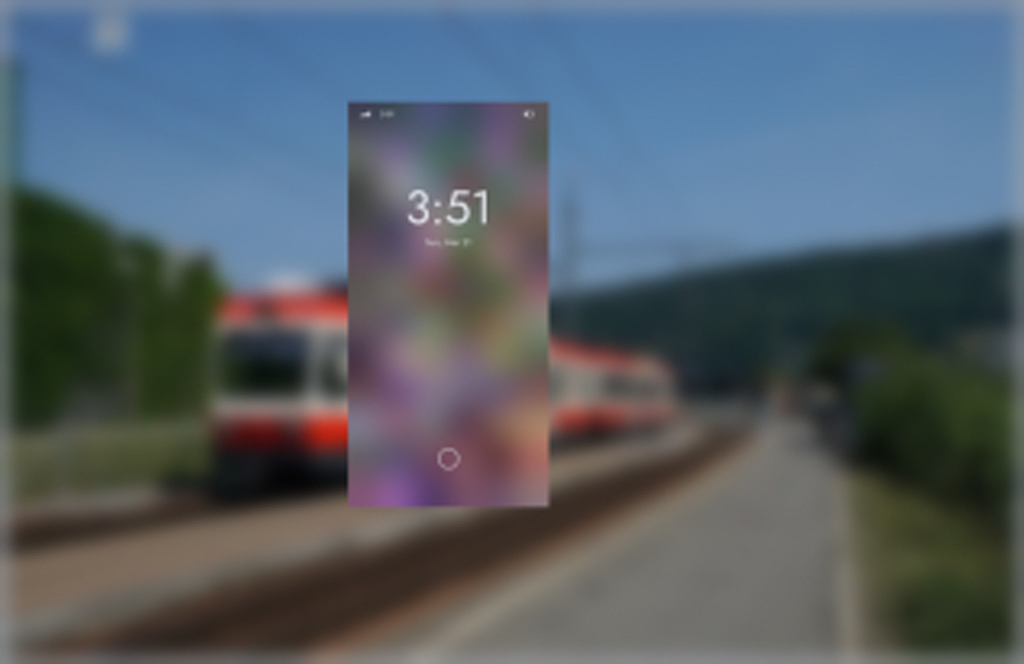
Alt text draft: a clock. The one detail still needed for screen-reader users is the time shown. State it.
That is 3:51
